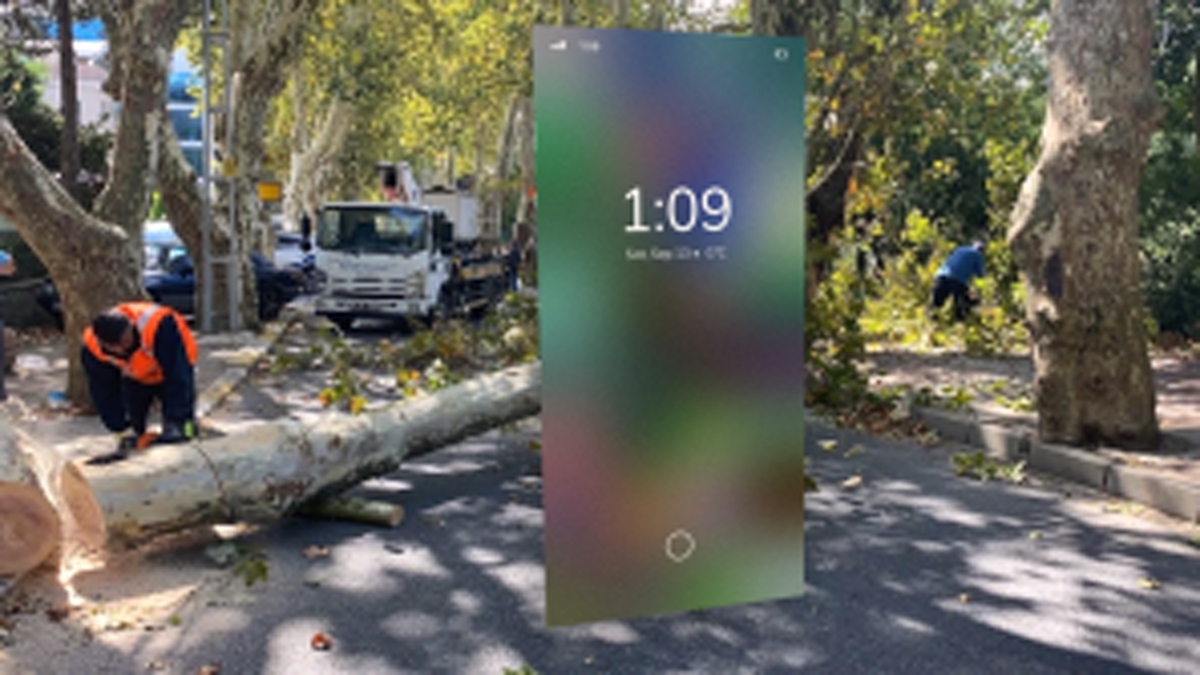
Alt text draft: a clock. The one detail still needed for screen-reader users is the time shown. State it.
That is 1:09
